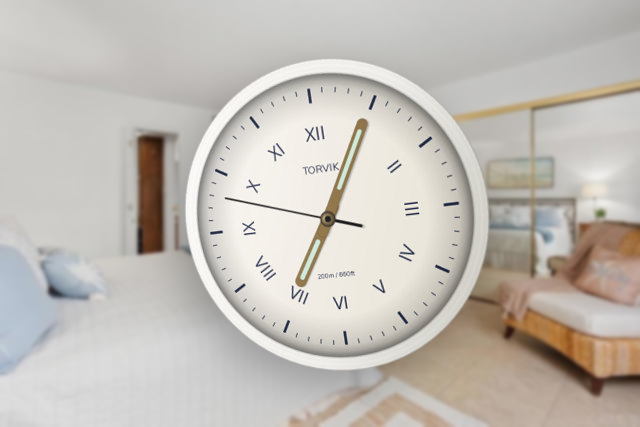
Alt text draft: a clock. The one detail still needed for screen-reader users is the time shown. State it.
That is 7:04:48
